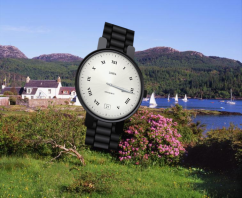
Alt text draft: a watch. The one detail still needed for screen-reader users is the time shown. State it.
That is 3:16
